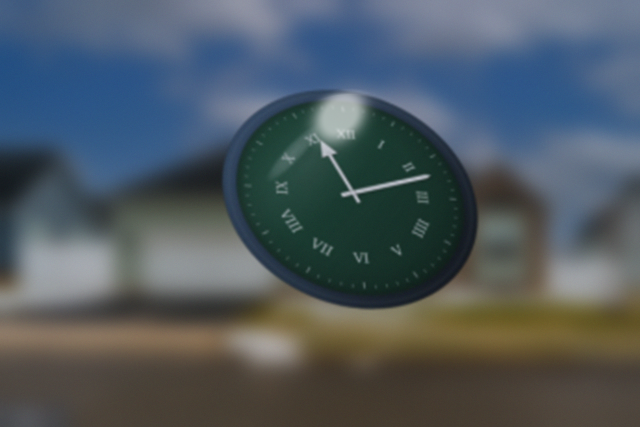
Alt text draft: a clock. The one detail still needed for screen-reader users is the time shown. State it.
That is 11:12
